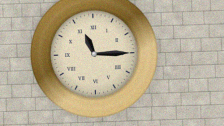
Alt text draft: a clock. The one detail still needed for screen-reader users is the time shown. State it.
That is 11:15
